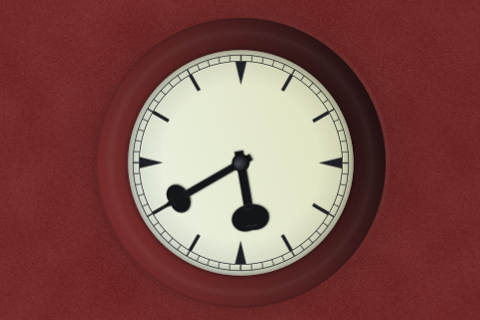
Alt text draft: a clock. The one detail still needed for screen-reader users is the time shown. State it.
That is 5:40
